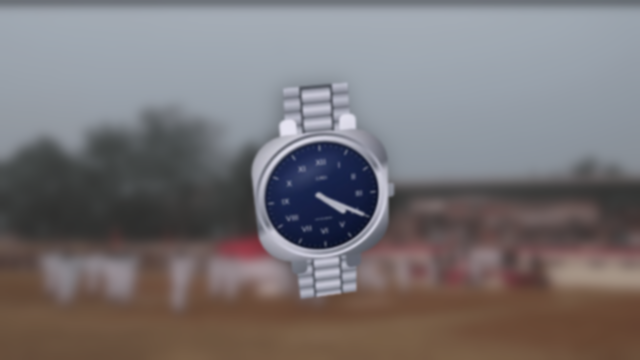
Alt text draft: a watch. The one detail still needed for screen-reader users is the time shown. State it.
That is 4:20
